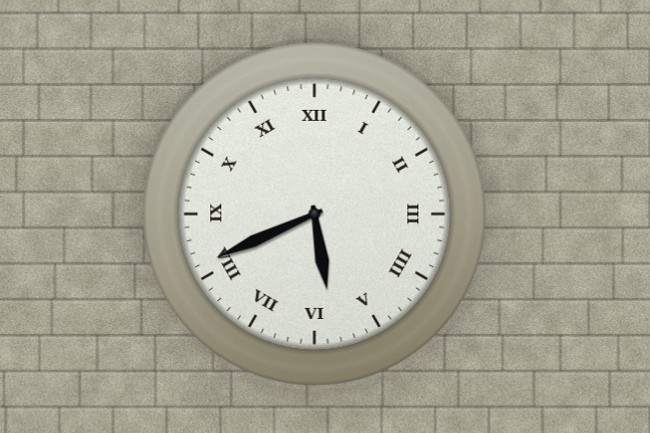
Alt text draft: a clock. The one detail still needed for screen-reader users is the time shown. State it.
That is 5:41
